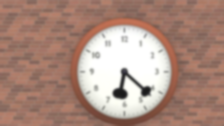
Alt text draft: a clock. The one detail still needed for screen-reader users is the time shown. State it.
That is 6:22
